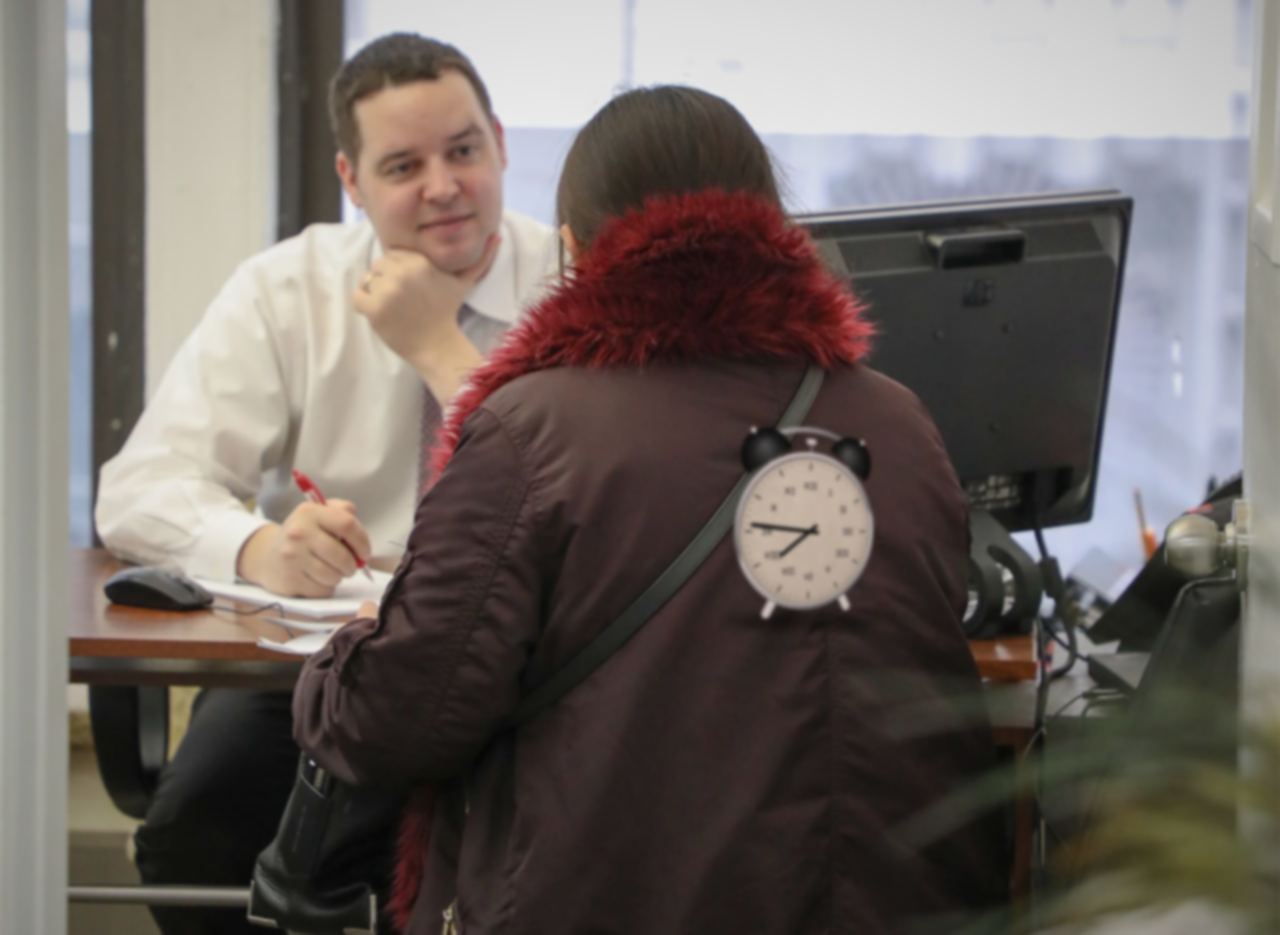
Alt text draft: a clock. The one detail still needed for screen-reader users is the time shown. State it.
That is 7:46
